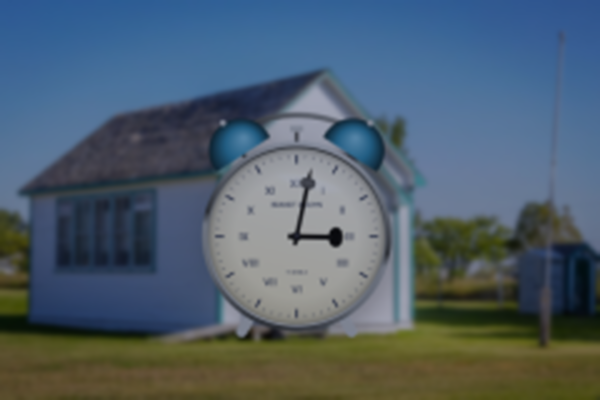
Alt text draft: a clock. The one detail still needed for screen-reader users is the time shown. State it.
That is 3:02
